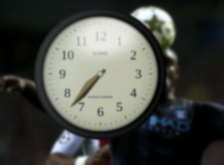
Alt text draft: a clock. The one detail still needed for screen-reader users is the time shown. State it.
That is 7:37
